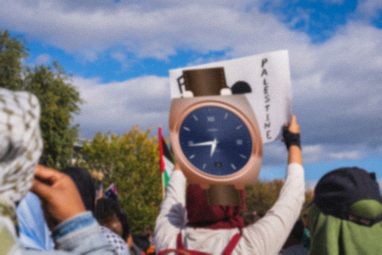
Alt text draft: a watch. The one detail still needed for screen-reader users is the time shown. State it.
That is 6:44
